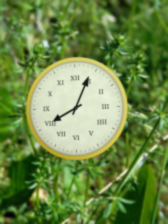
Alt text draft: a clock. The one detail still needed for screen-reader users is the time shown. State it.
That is 8:04
